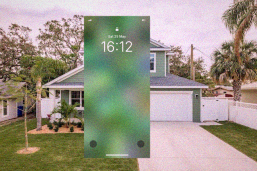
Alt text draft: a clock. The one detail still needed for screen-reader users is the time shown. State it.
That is 16:12
